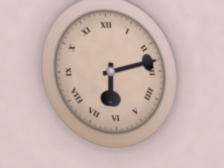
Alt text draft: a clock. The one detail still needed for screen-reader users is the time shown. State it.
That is 6:13
